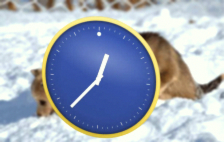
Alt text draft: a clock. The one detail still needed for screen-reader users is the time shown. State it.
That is 12:37
